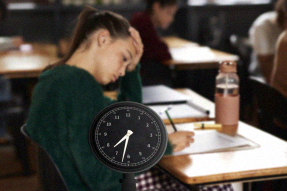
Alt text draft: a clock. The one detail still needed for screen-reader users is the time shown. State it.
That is 7:32
